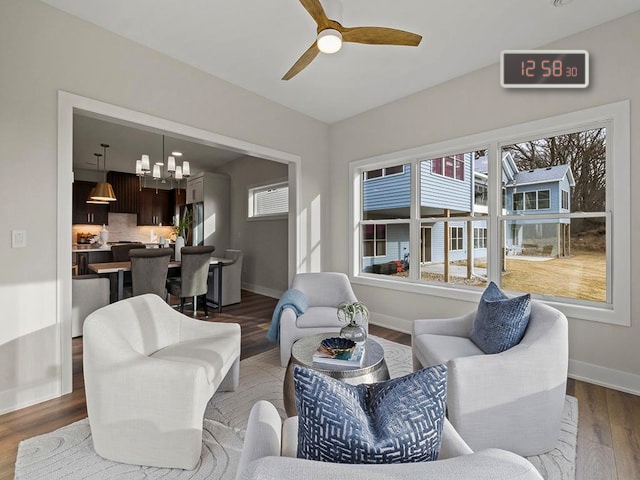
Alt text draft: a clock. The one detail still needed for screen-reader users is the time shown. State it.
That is 12:58:30
